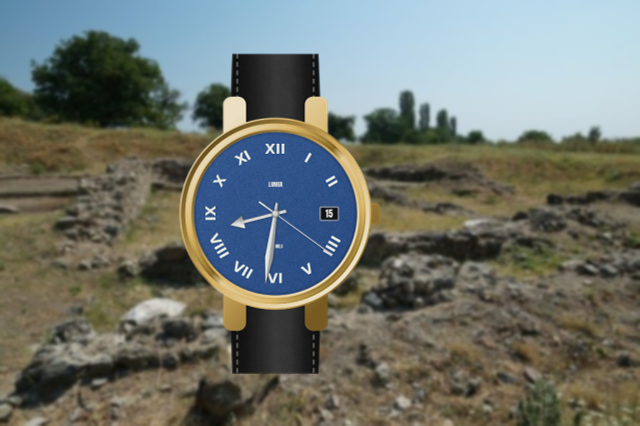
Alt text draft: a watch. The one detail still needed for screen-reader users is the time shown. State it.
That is 8:31:21
